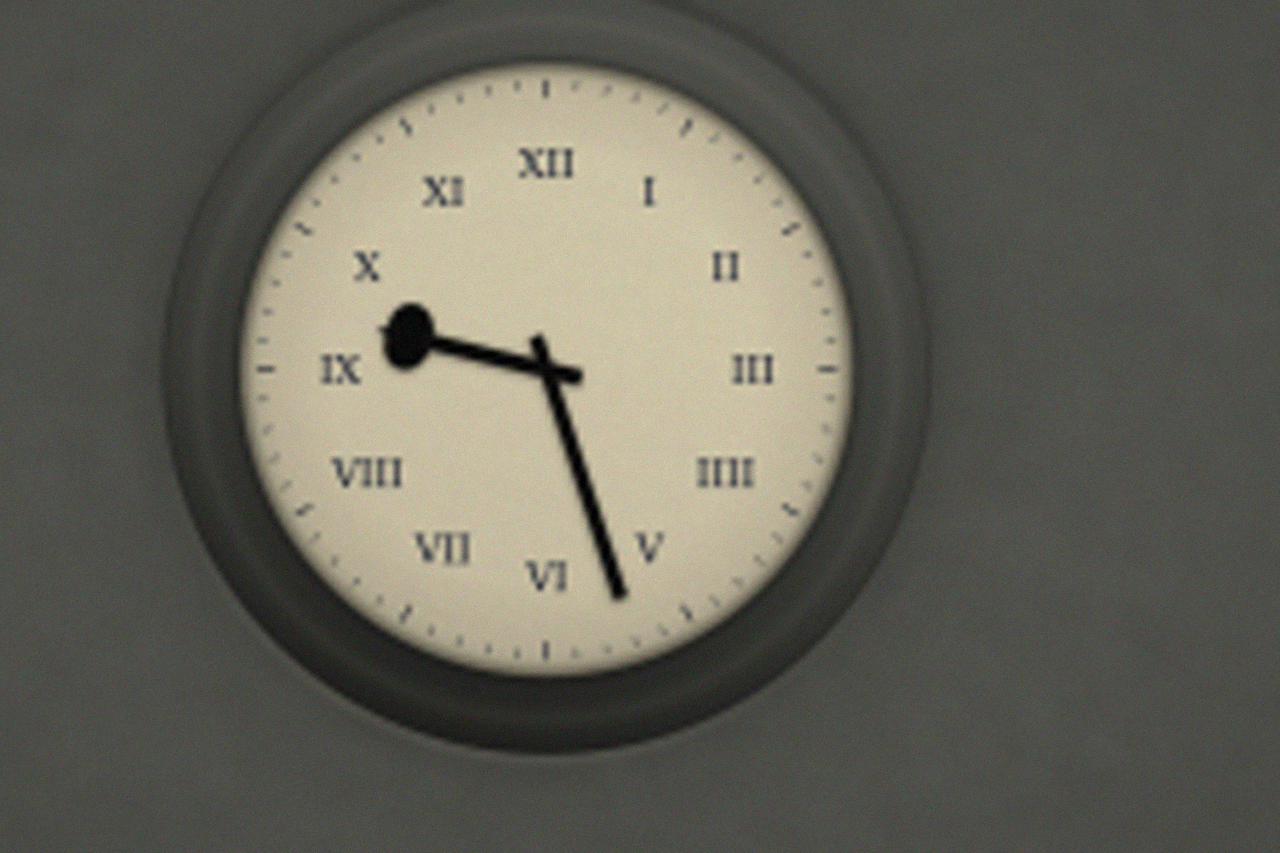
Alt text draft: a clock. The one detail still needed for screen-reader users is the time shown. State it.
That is 9:27
